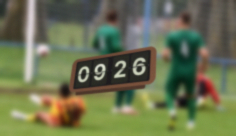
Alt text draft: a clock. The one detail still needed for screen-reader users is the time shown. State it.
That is 9:26
